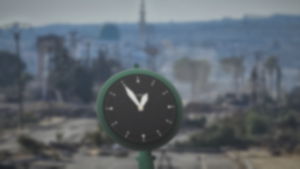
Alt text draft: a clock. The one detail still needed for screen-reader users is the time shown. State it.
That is 12:55
